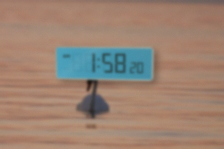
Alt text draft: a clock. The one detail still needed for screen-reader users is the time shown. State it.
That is 1:58
